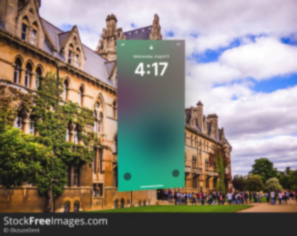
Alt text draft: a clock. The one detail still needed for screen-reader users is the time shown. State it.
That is 4:17
